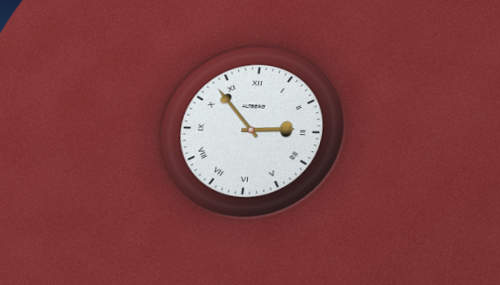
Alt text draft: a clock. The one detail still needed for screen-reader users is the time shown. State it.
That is 2:53
